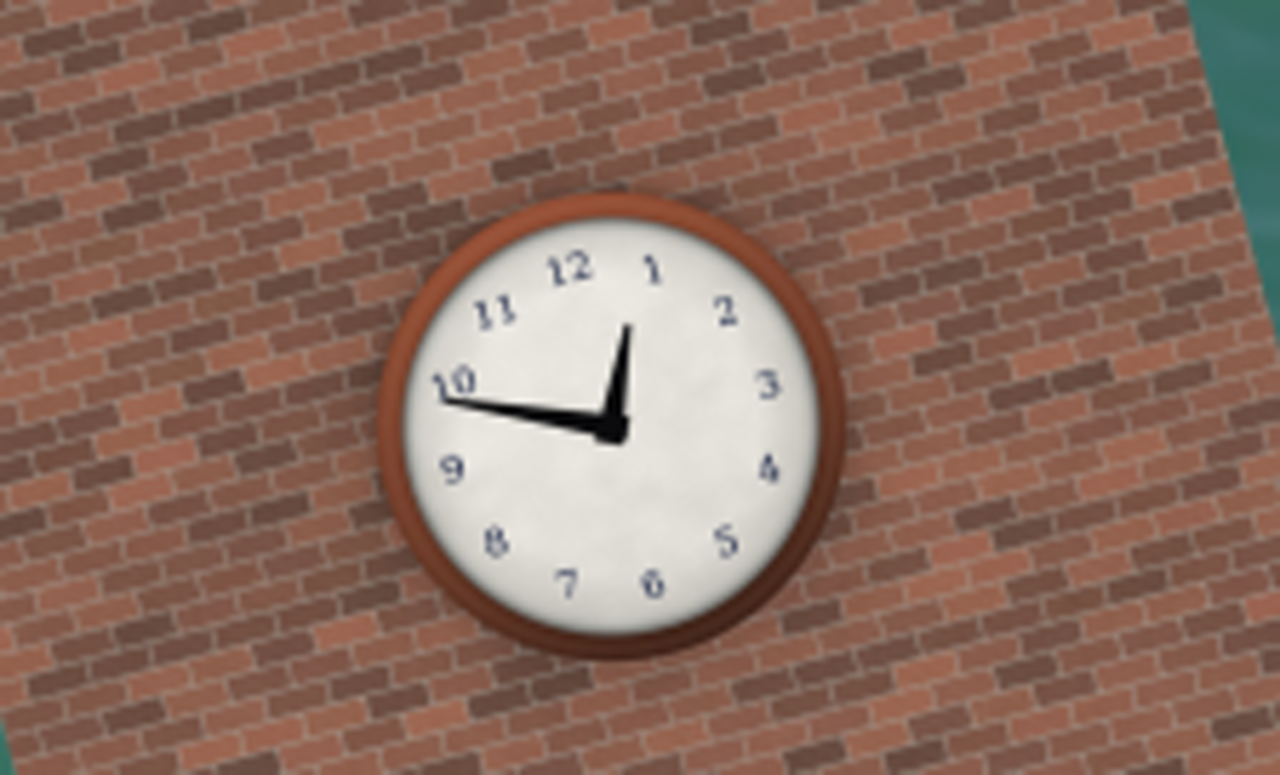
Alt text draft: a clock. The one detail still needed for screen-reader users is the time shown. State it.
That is 12:49
